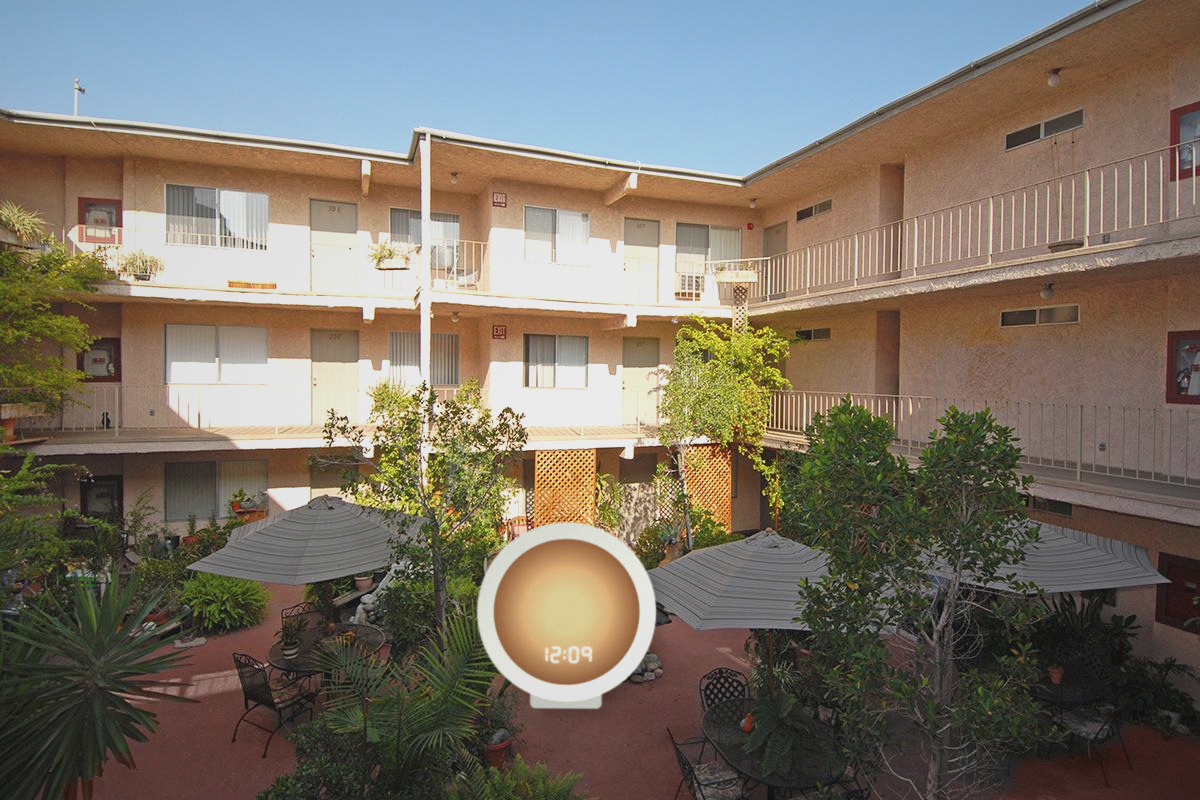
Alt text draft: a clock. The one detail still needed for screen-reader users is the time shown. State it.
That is 12:09
